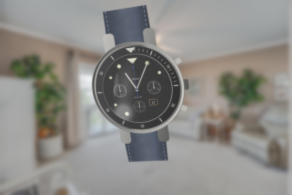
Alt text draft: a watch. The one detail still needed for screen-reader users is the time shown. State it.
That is 11:05
